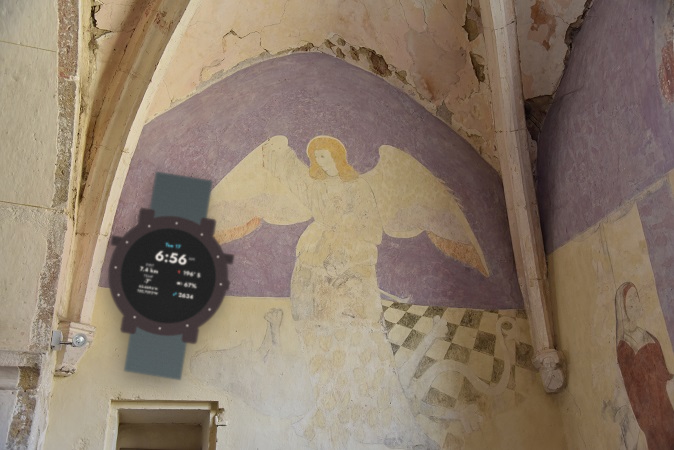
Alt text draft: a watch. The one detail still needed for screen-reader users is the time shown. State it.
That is 6:56
